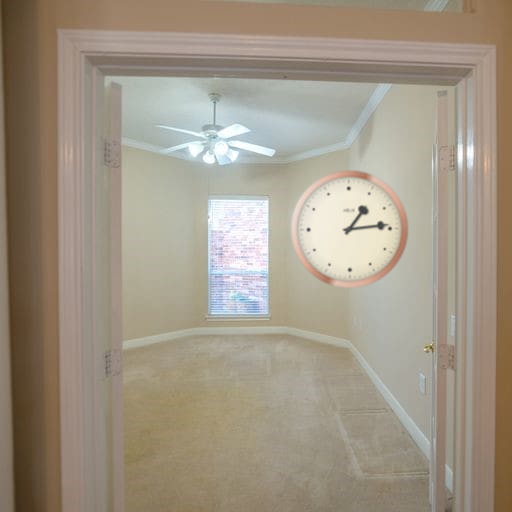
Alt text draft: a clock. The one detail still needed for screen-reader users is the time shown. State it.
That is 1:14
